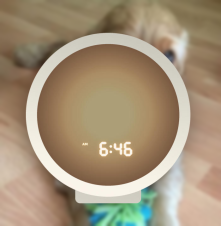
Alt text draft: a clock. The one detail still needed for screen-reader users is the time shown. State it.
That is 6:46
